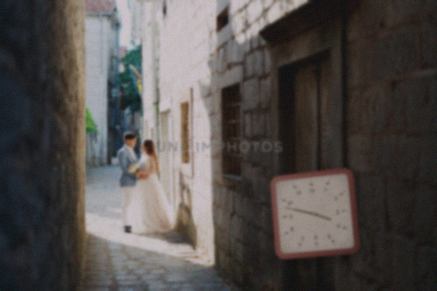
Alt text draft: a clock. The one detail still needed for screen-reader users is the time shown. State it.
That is 3:48
